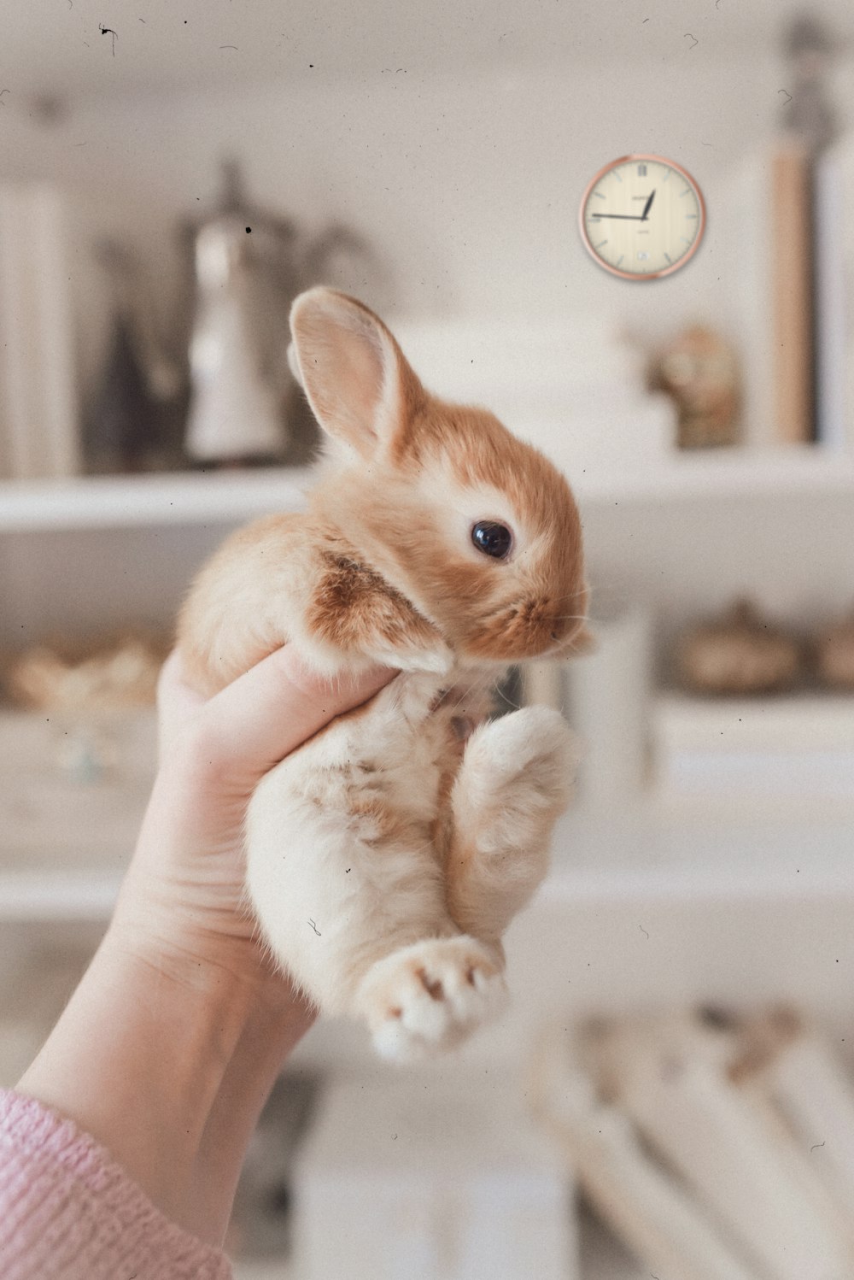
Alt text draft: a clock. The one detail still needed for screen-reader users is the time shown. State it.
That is 12:46
